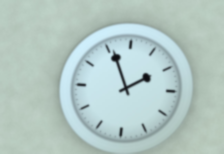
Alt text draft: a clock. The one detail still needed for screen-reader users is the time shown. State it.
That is 1:56
